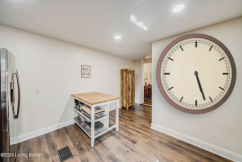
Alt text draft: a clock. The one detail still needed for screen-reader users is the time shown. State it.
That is 5:27
